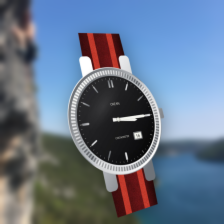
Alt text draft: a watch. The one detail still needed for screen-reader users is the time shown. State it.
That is 3:15
